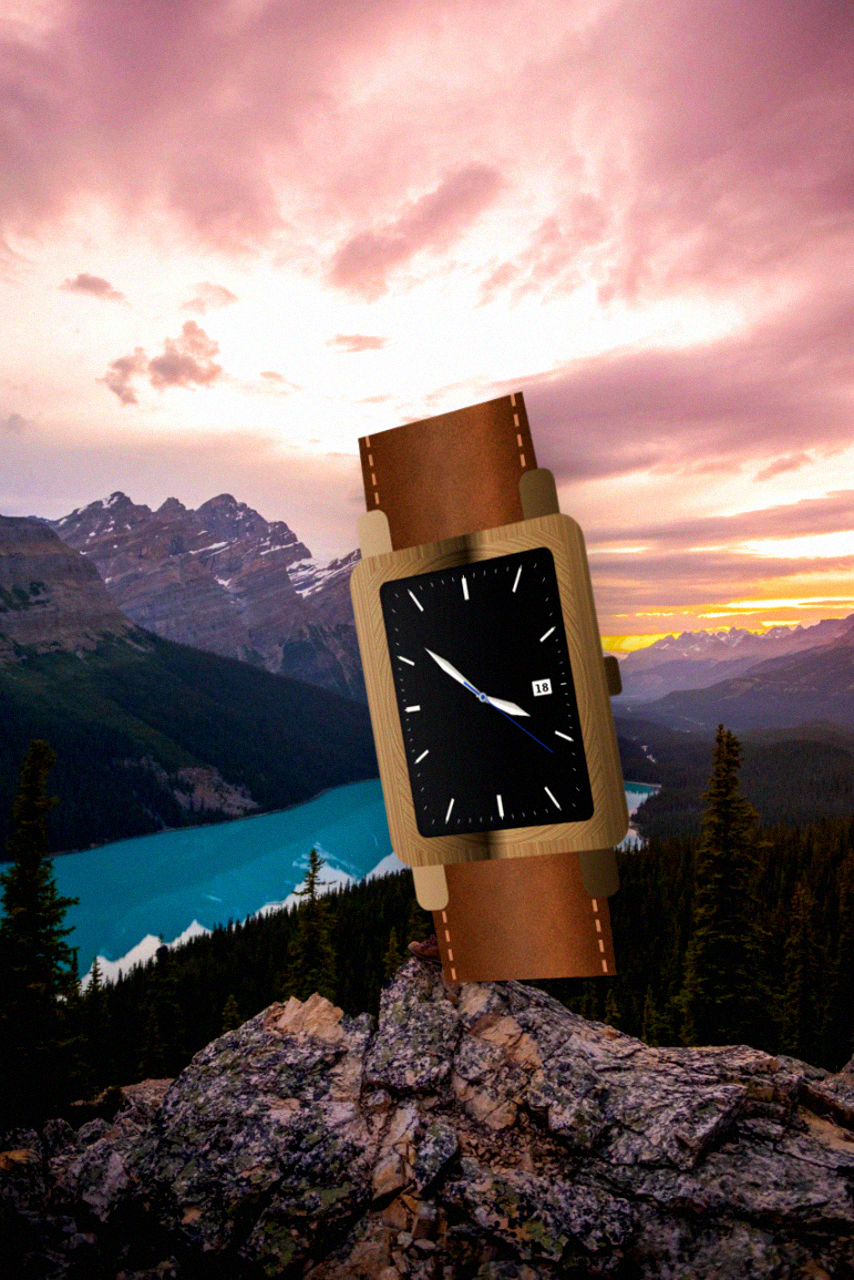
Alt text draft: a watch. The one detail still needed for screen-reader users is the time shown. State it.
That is 3:52:22
